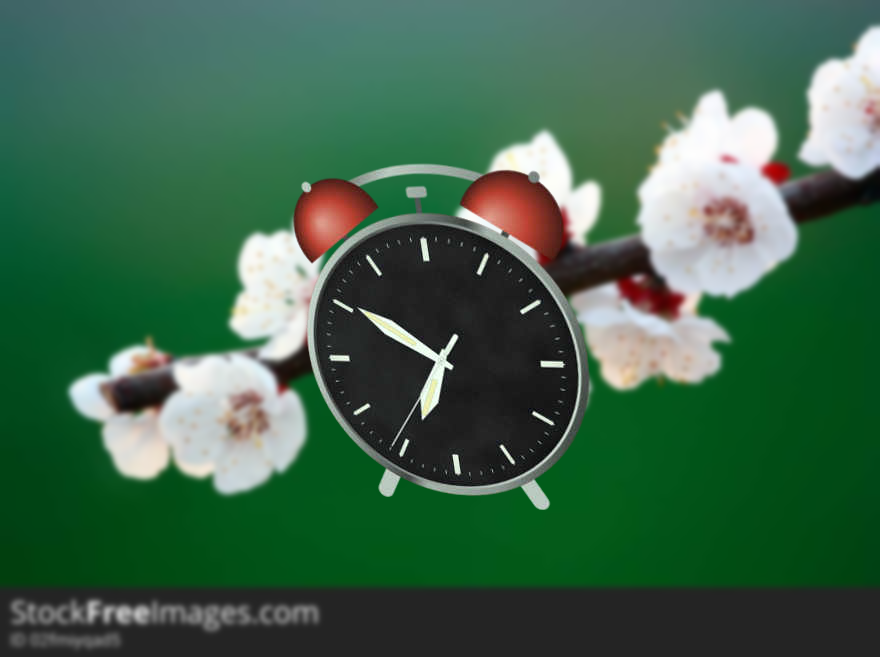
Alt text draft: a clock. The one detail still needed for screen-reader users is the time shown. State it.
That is 6:50:36
